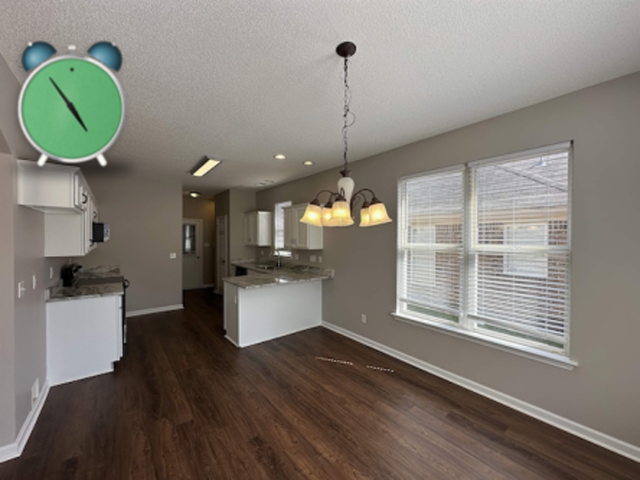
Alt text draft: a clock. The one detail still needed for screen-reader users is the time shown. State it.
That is 4:54
